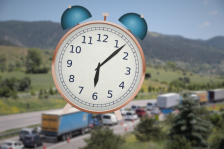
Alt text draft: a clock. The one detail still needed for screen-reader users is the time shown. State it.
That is 6:07
